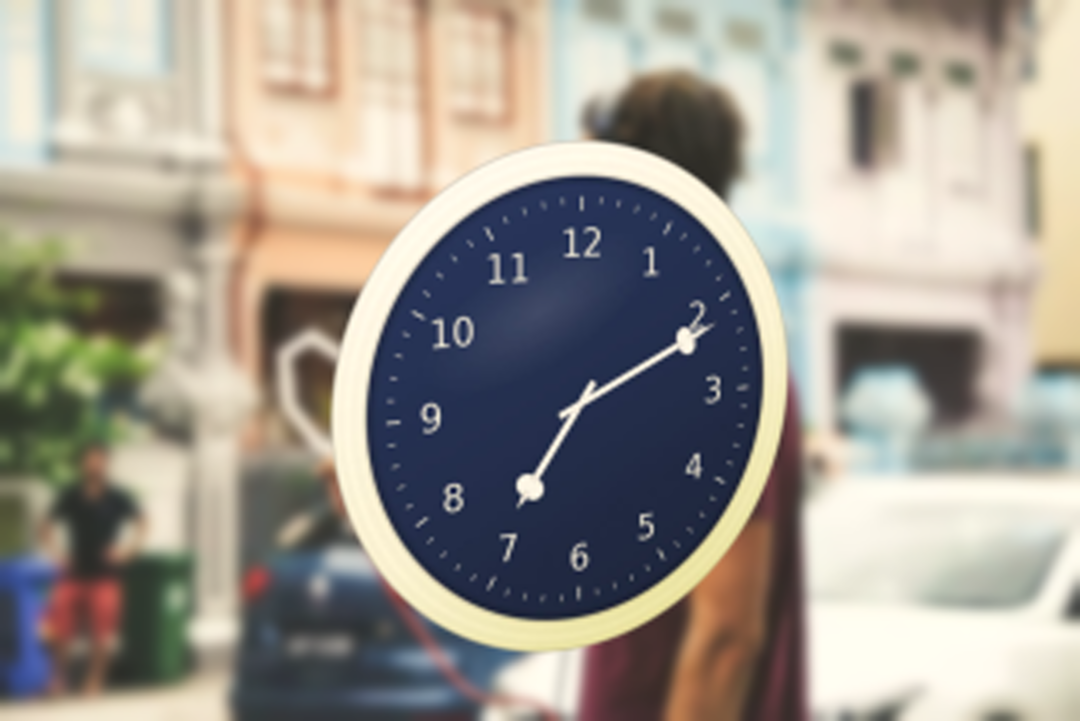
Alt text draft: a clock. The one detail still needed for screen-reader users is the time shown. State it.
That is 7:11
